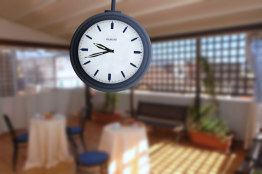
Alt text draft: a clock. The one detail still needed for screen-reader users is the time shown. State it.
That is 9:42
